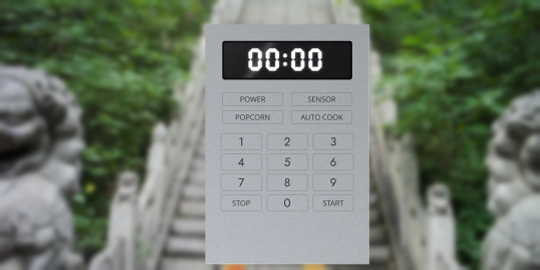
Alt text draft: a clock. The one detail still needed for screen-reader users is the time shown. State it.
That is 0:00
